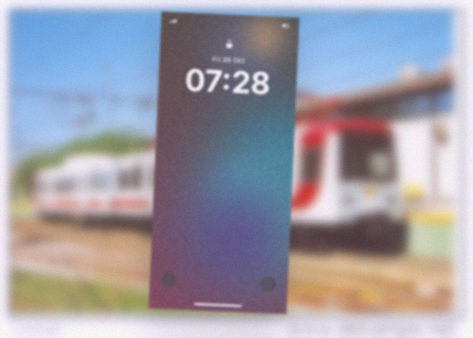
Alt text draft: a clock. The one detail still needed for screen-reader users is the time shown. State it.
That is 7:28
